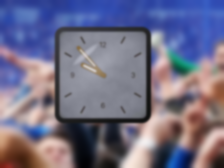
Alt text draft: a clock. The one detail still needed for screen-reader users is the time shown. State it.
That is 9:53
